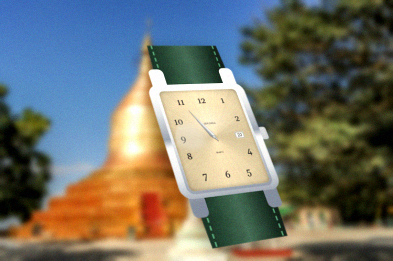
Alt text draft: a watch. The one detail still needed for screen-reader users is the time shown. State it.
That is 10:55
